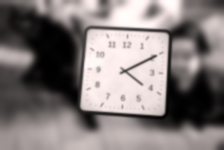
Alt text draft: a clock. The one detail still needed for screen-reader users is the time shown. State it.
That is 4:10
